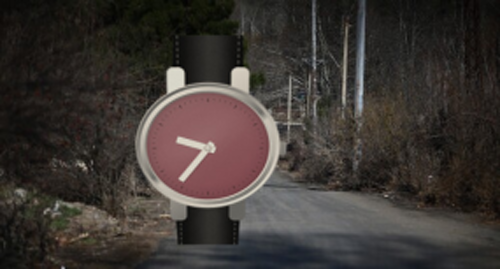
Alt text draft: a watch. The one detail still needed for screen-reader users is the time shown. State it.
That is 9:36
